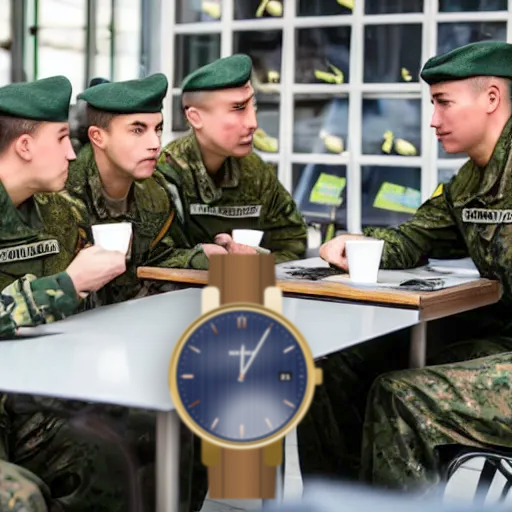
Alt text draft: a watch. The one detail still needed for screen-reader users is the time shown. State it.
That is 12:05
